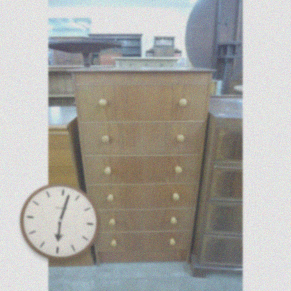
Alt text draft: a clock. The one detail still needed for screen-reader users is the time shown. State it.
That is 6:02
